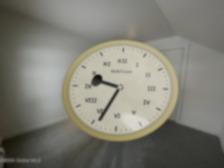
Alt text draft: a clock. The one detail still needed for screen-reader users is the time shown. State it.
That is 9:34
